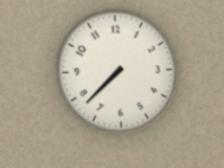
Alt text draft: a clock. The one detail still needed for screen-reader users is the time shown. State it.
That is 7:38
